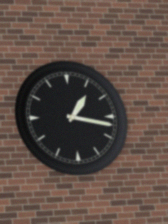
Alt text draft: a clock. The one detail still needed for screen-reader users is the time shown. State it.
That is 1:17
